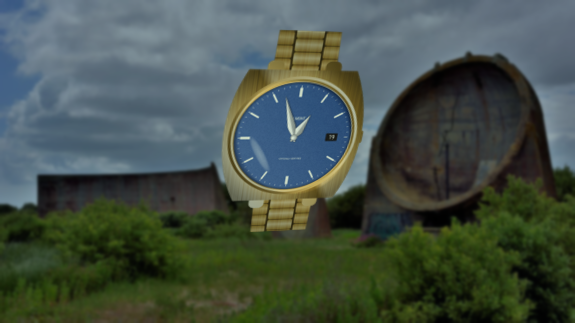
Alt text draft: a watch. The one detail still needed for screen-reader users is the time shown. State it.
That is 12:57
